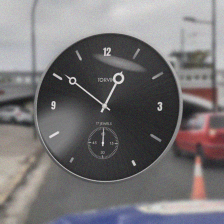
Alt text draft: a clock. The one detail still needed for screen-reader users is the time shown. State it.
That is 12:51
